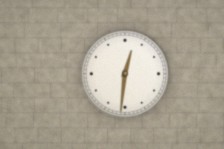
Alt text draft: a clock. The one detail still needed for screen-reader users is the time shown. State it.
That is 12:31
